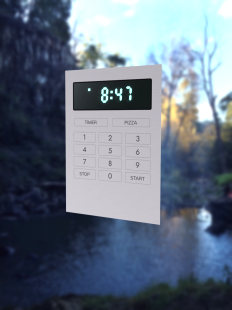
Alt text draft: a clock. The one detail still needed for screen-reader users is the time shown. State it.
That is 8:47
